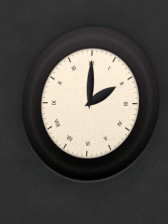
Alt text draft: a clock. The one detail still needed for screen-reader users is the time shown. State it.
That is 2:00
